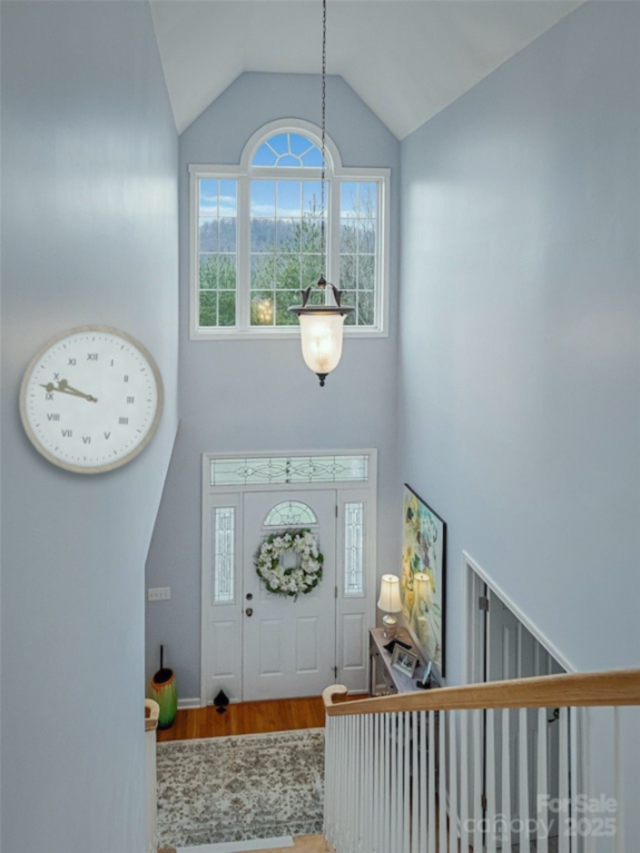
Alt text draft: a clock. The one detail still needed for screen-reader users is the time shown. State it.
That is 9:47
